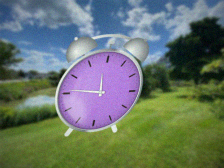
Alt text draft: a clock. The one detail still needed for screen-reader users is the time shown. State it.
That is 11:46
